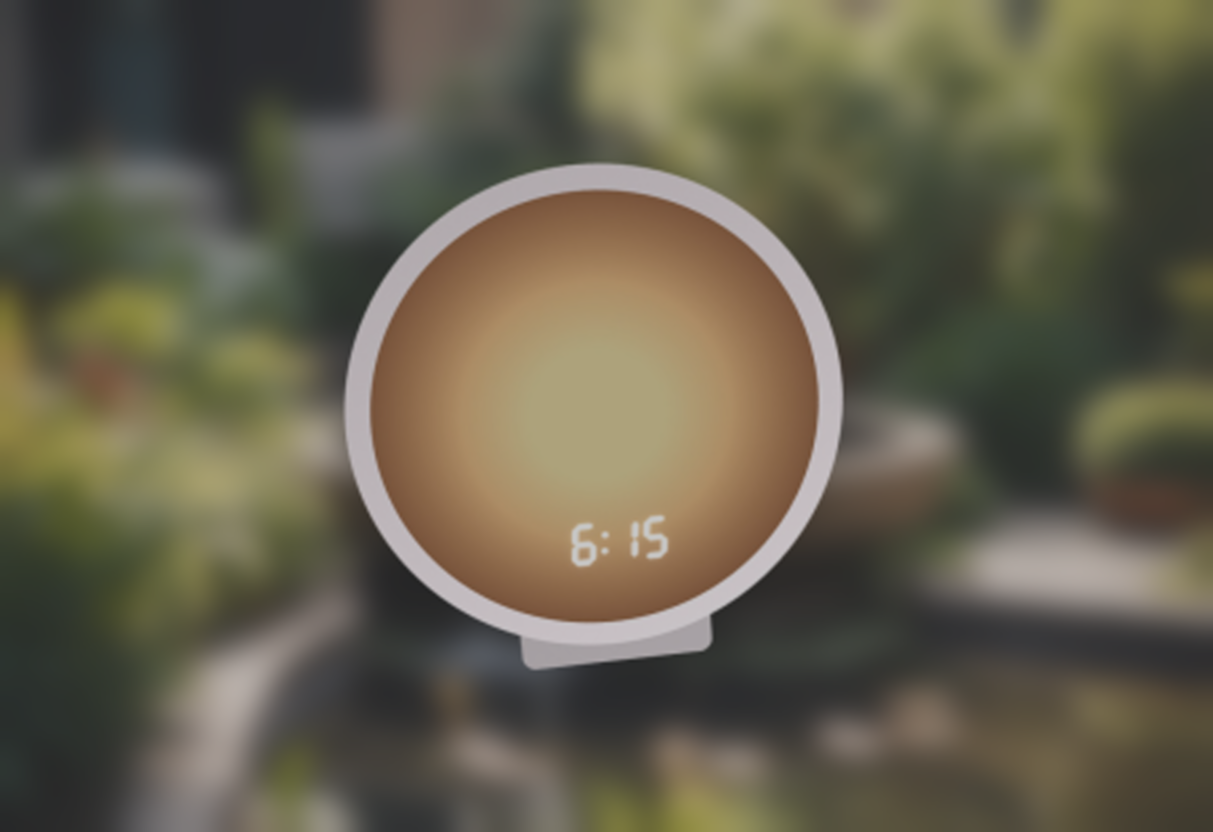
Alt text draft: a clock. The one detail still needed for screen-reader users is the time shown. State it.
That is 6:15
